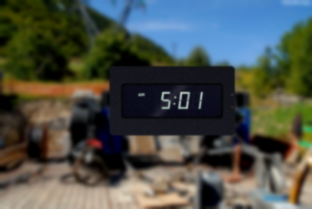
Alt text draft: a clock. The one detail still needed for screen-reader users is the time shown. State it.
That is 5:01
